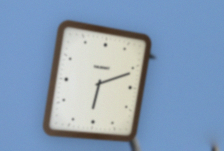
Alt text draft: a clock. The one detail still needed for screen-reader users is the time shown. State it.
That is 6:11
